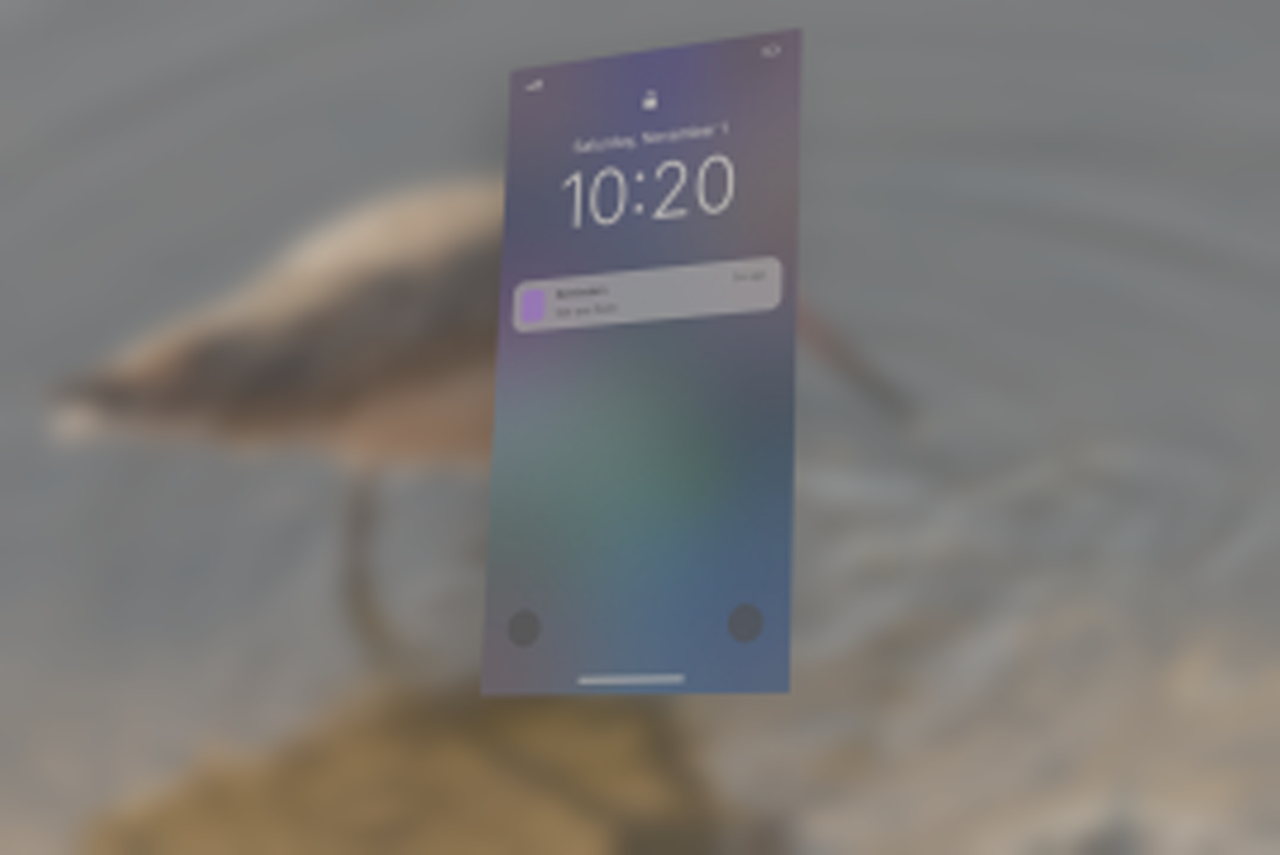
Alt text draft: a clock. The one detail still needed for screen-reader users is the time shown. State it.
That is 10:20
